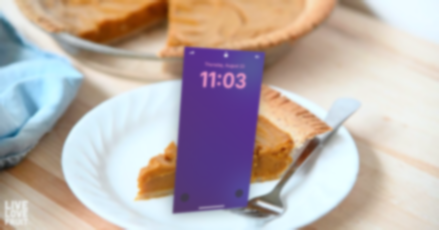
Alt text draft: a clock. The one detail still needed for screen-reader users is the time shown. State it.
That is 11:03
